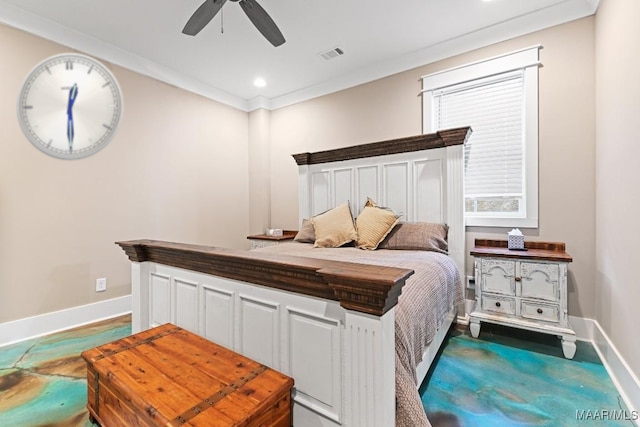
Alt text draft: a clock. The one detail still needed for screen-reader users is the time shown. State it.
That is 12:30
